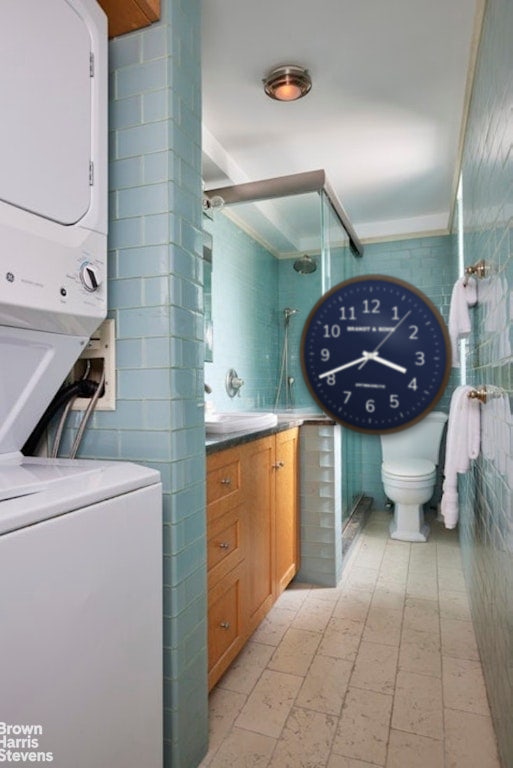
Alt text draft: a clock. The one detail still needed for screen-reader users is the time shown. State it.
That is 3:41:07
